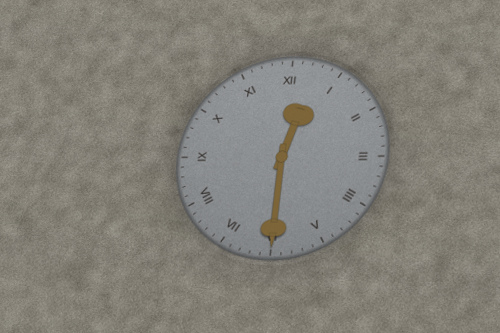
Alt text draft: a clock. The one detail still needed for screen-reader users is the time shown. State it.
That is 12:30
